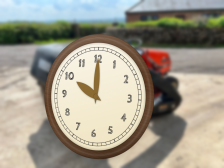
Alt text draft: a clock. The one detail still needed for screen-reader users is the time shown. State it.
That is 10:00
